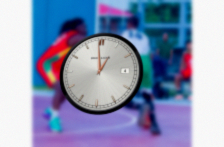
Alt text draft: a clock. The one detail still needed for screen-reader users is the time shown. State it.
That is 12:59
